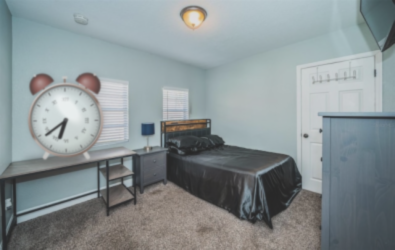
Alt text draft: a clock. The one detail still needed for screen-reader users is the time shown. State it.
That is 6:39
